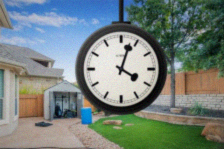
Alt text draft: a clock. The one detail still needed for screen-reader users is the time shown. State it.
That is 4:03
